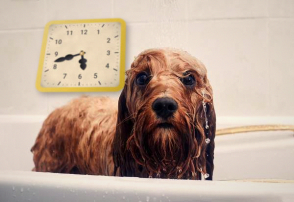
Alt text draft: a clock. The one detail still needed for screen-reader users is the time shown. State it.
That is 5:42
